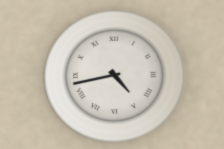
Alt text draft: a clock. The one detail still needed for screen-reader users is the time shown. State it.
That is 4:43
